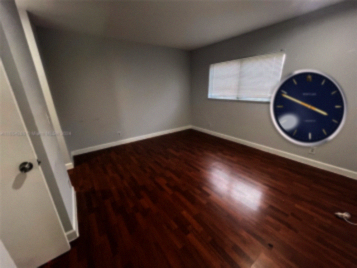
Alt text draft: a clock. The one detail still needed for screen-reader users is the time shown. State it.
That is 3:49
